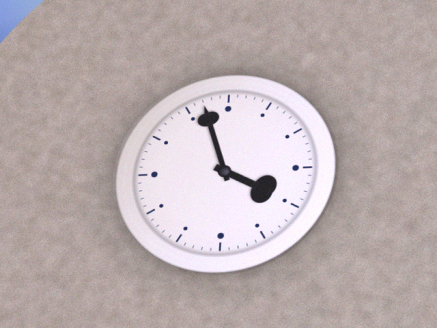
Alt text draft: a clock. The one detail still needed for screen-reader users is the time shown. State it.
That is 3:57
